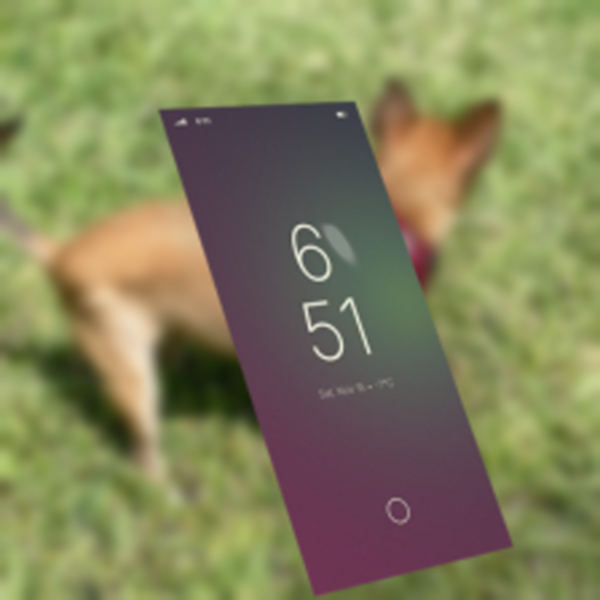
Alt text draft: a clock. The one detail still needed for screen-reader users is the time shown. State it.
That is 6:51
